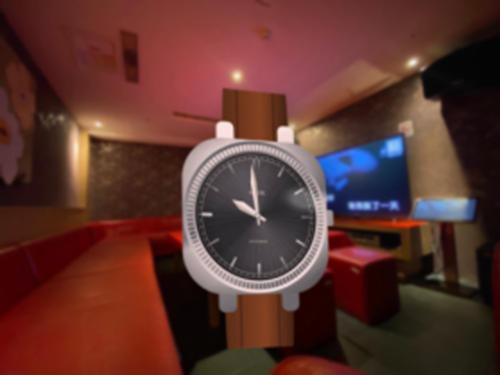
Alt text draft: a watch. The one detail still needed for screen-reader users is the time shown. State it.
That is 9:59
